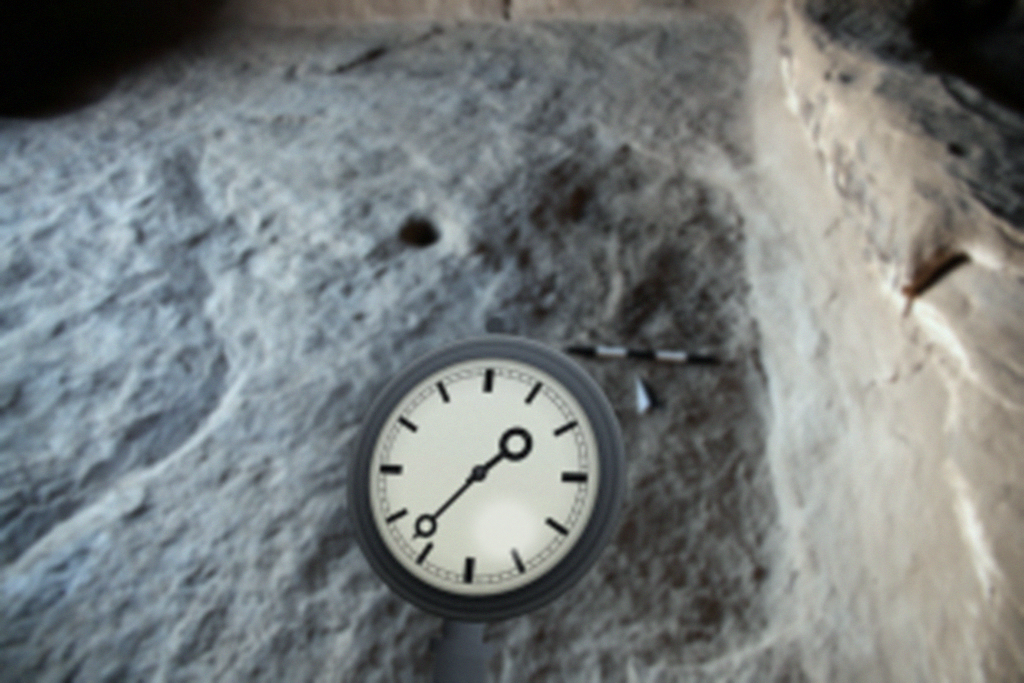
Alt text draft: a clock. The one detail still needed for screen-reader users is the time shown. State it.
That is 1:37
